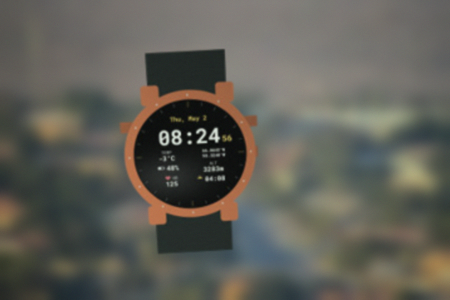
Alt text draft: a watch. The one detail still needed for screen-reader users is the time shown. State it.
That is 8:24
